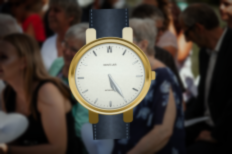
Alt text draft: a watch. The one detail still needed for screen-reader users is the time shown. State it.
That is 5:25
